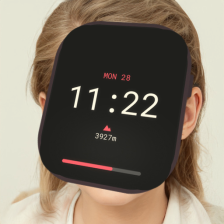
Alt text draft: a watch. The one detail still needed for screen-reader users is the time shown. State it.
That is 11:22
